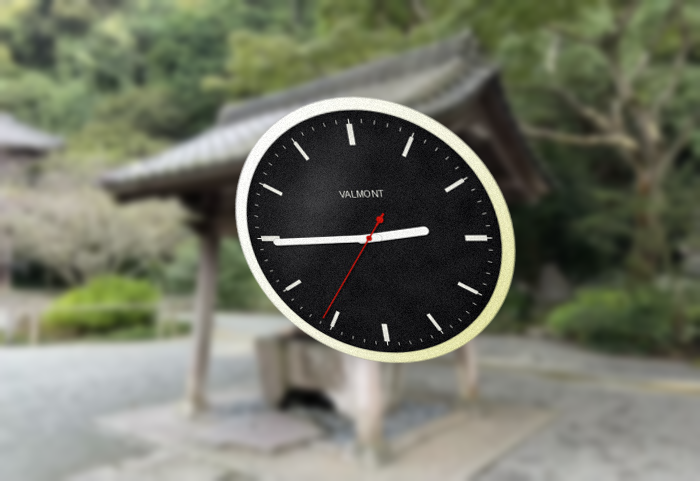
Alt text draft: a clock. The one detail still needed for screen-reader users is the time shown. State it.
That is 2:44:36
